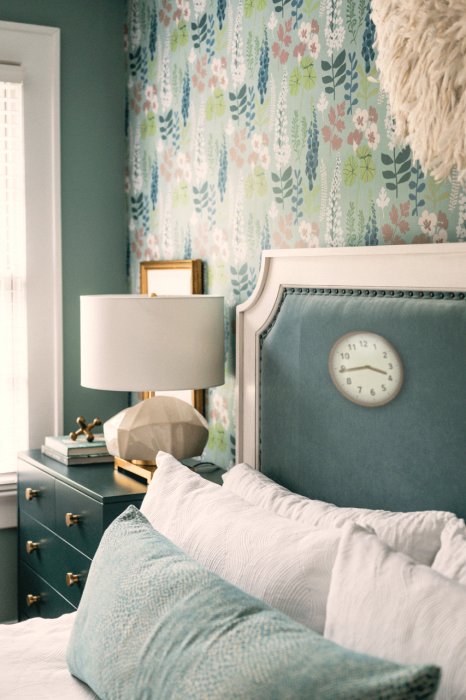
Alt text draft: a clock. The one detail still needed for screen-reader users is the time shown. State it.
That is 3:44
